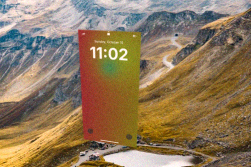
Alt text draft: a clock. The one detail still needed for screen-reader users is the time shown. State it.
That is 11:02
